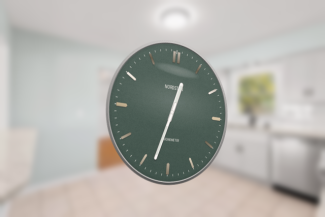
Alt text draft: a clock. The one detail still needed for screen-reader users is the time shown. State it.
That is 12:33
